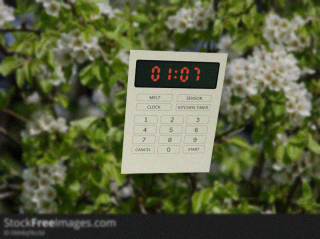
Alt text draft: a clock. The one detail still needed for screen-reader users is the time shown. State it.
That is 1:07
